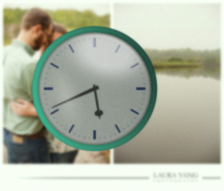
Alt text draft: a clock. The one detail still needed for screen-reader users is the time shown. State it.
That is 5:41
